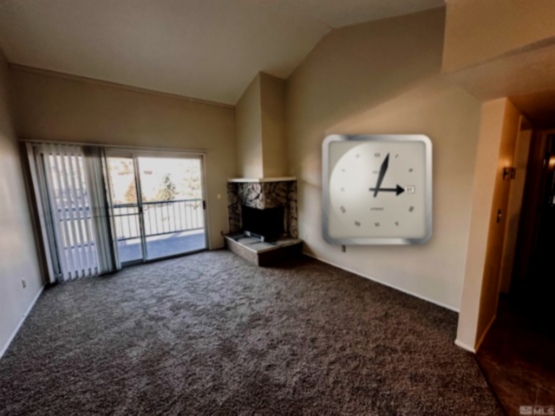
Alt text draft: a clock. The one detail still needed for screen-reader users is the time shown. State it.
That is 3:03
